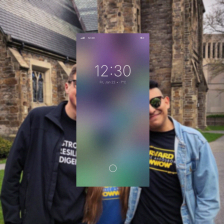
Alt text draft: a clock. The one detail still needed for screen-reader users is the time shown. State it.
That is 12:30
